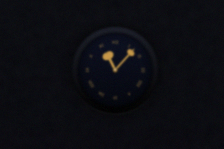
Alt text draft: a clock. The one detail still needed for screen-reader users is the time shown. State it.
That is 11:07
